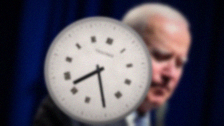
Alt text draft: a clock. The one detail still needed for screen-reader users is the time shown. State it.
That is 7:25
